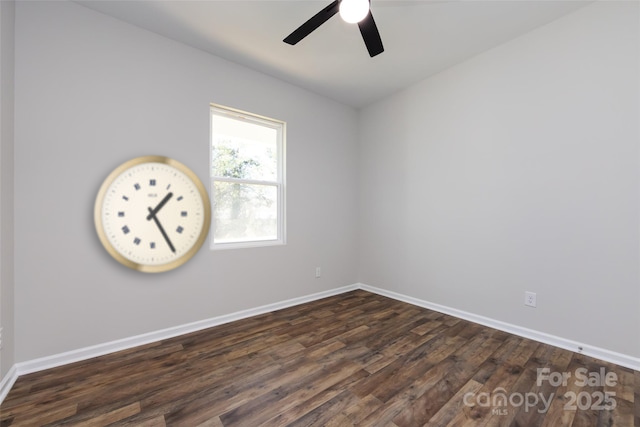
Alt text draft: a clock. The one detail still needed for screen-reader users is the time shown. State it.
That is 1:25
